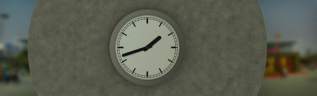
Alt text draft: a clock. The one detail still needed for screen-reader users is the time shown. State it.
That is 1:42
